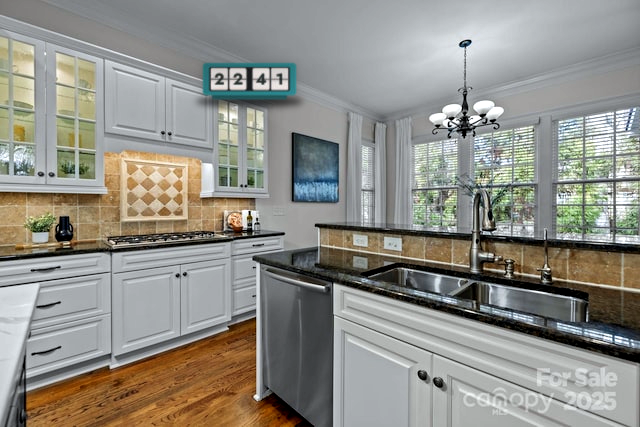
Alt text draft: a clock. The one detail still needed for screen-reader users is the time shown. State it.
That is 22:41
